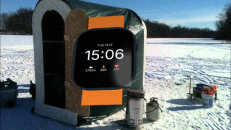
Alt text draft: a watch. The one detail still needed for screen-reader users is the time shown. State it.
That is 15:06
